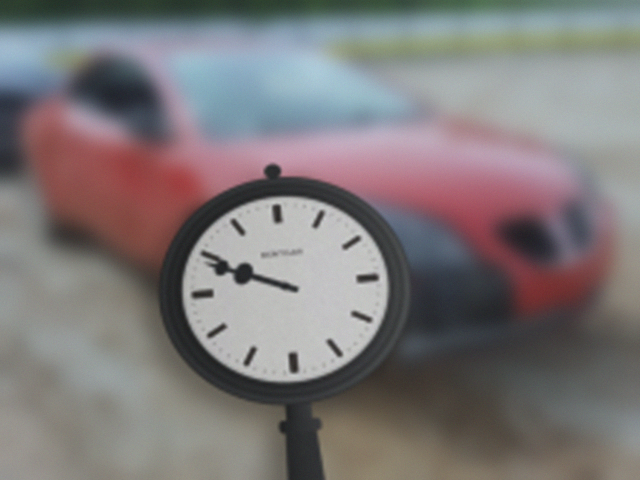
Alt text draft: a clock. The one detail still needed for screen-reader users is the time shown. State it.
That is 9:49
